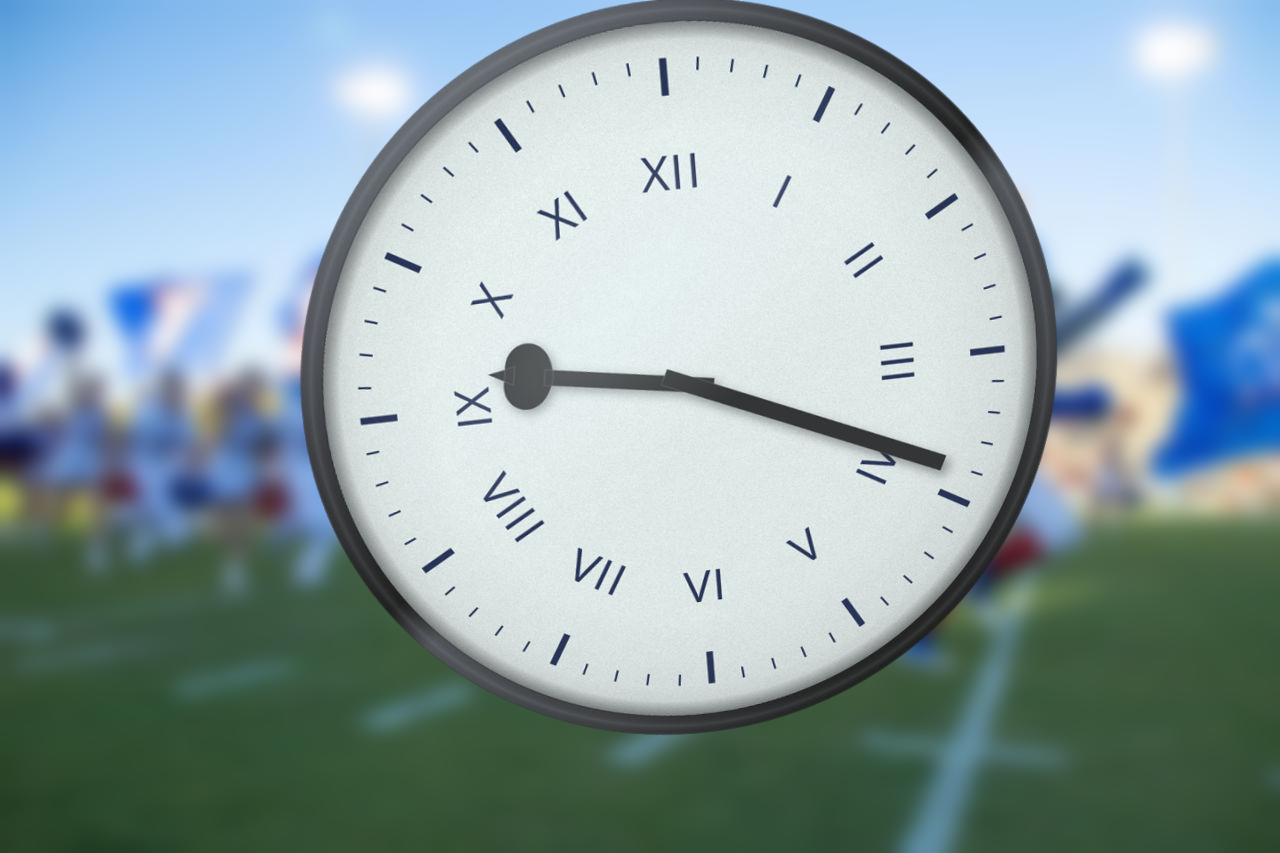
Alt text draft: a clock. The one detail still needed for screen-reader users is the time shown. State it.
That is 9:19
